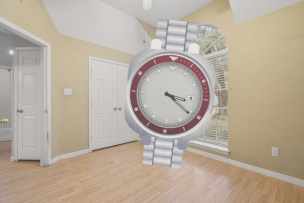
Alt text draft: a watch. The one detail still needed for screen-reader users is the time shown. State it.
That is 3:21
